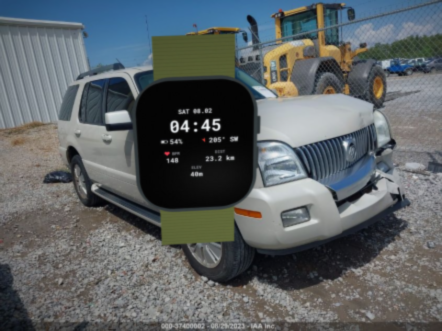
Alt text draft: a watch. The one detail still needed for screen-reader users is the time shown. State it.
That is 4:45
